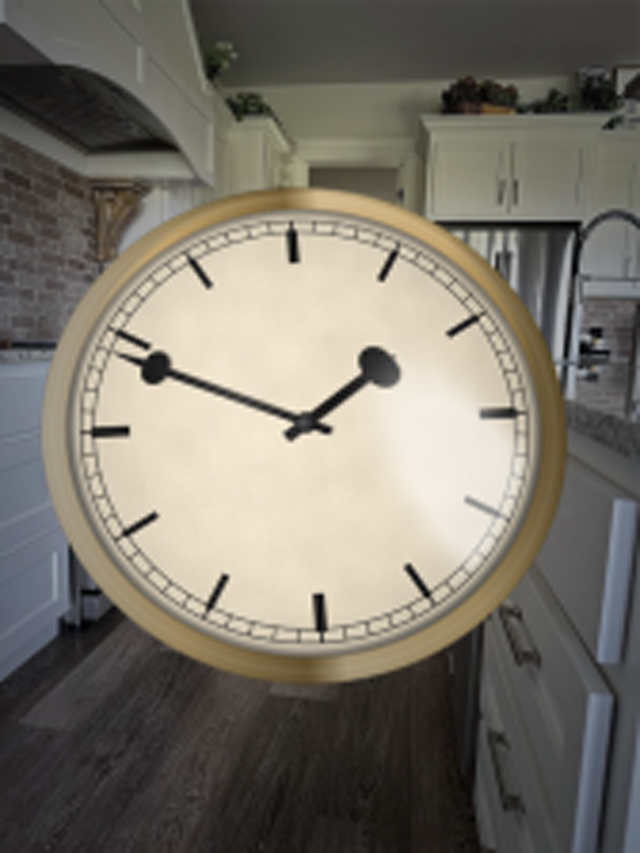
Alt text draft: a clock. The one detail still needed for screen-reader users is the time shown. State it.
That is 1:49
